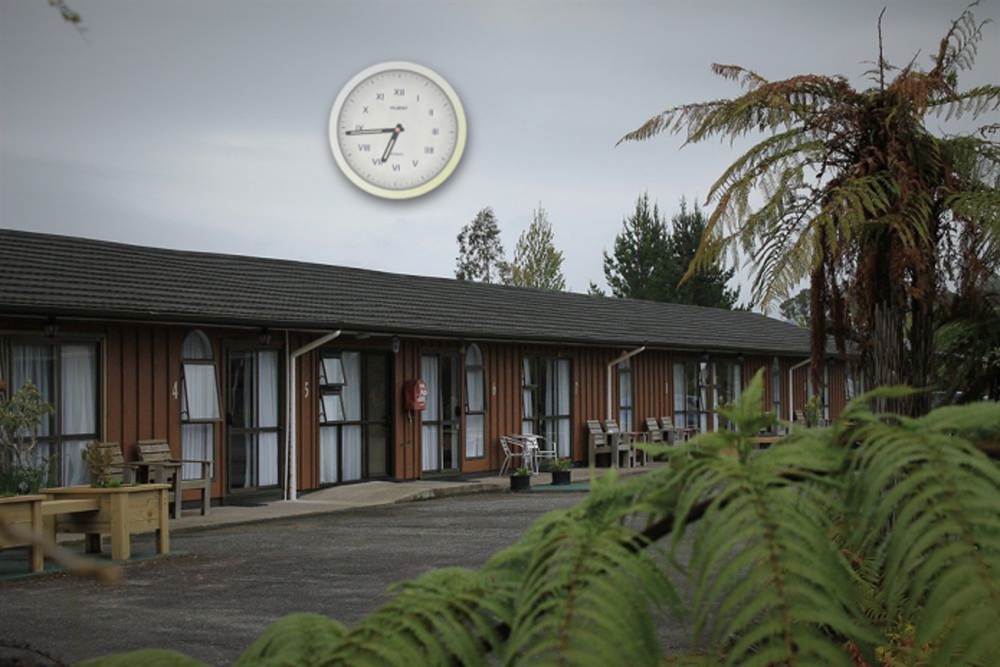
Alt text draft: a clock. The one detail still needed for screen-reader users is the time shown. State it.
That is 6:44
